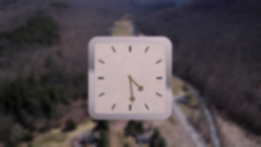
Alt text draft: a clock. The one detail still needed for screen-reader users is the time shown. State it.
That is 4:29
